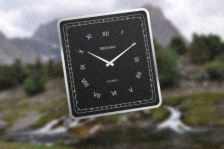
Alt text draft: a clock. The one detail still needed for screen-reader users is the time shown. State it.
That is 10:10
